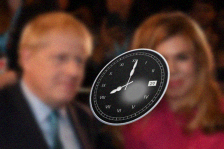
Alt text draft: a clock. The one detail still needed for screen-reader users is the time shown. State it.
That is 8:01
